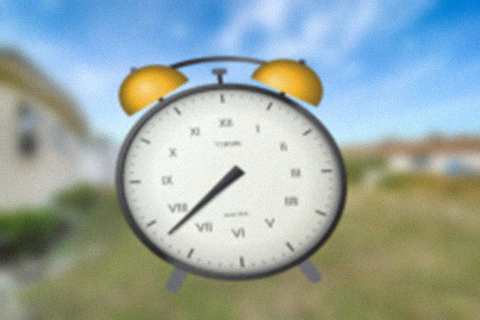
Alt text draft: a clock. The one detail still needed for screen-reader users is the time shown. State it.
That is 7:38
